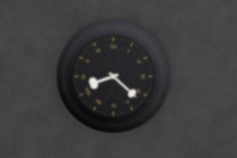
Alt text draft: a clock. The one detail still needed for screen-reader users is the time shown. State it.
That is 8:22
